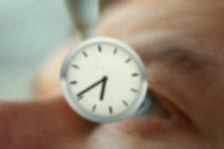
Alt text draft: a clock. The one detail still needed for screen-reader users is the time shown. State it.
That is 6:41
